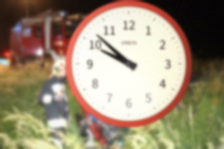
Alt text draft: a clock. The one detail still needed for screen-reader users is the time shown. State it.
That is 9:52
